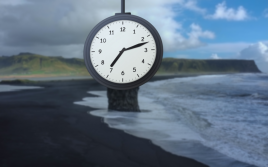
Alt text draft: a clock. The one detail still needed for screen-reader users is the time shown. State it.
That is 7:12
